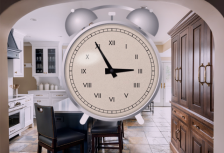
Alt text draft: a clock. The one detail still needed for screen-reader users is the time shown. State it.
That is 2:55
